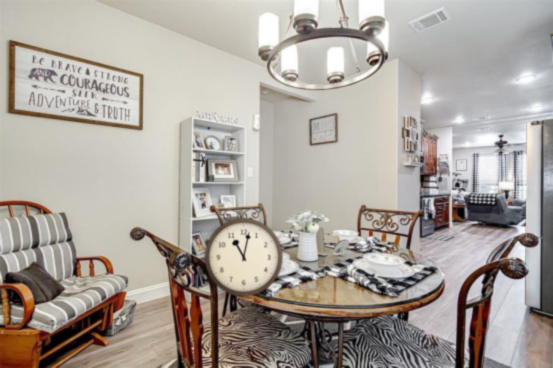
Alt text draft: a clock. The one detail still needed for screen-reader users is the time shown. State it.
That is 11:02
